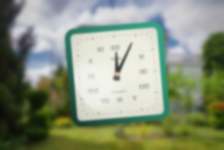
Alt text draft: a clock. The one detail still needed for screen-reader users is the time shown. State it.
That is 12:05
